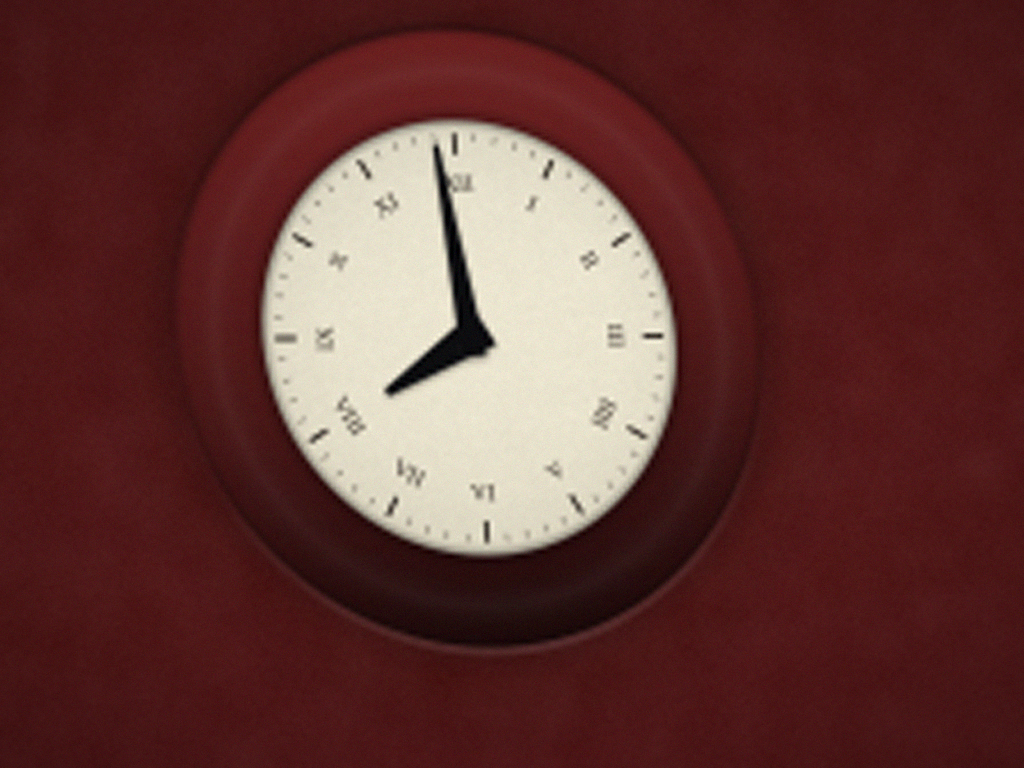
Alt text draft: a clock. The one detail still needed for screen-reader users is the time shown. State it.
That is 7:59
